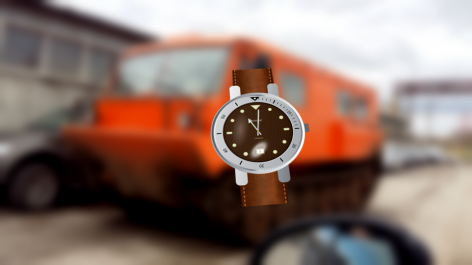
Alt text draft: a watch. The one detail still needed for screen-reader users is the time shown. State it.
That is 11:01
